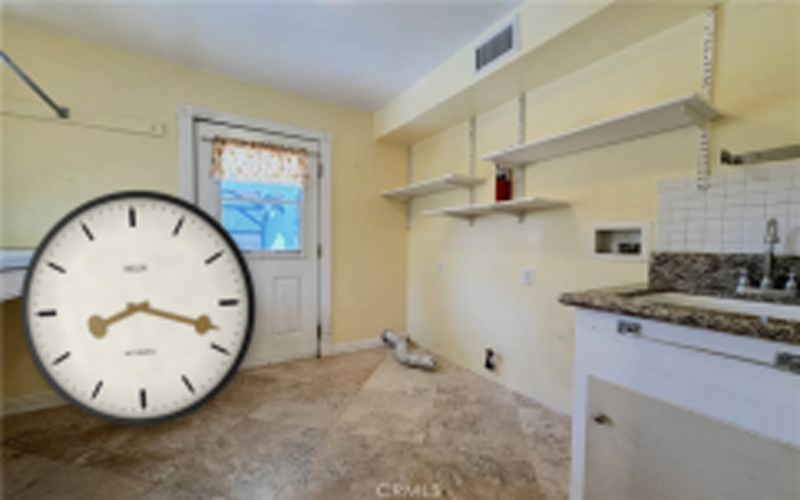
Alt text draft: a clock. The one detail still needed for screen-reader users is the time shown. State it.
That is 8:18
